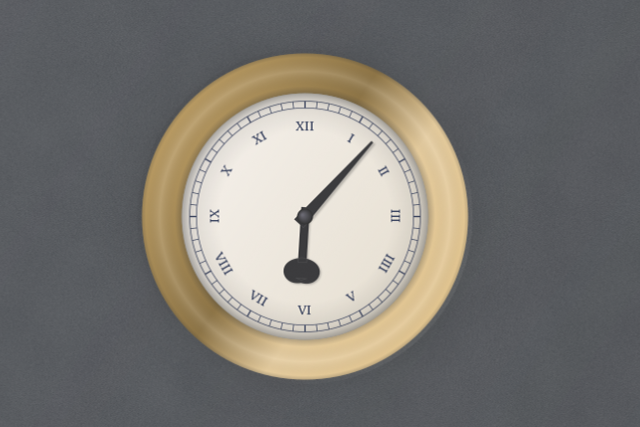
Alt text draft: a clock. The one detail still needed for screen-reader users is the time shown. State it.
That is 6:07
